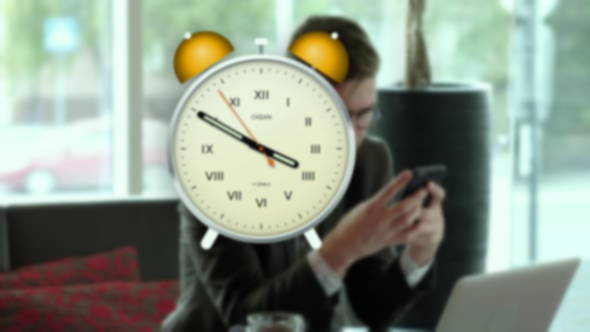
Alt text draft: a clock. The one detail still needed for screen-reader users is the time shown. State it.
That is 3:49:54
